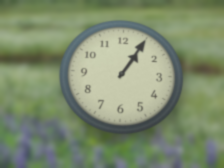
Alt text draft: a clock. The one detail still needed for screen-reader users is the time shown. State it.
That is 1:05
